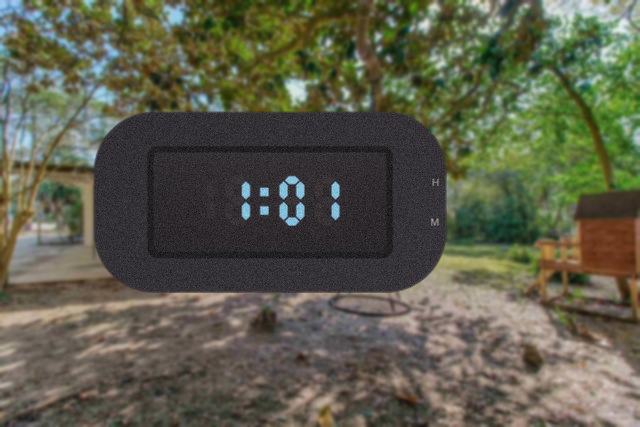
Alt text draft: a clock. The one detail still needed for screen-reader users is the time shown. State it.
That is 1:01
